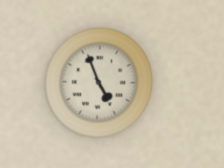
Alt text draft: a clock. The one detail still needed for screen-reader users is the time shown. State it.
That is 4:56
